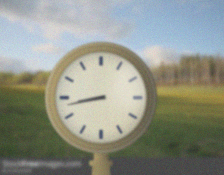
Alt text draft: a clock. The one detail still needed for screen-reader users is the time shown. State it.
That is 8:43
